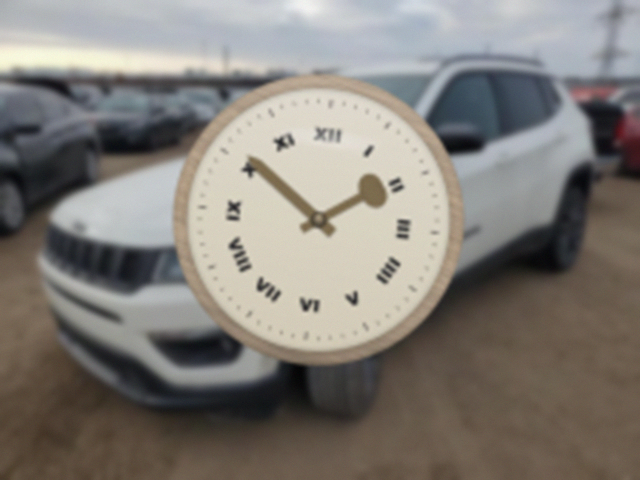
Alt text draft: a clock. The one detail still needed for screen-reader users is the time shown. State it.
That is 1:51
